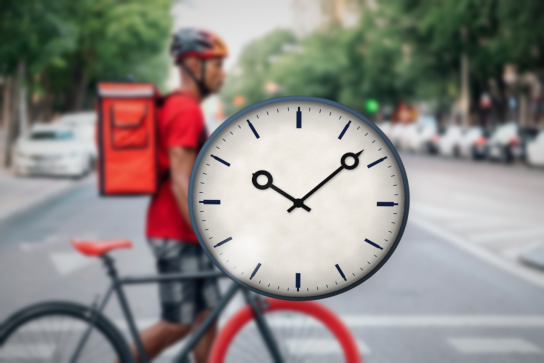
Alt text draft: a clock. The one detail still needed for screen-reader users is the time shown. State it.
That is 10:08
